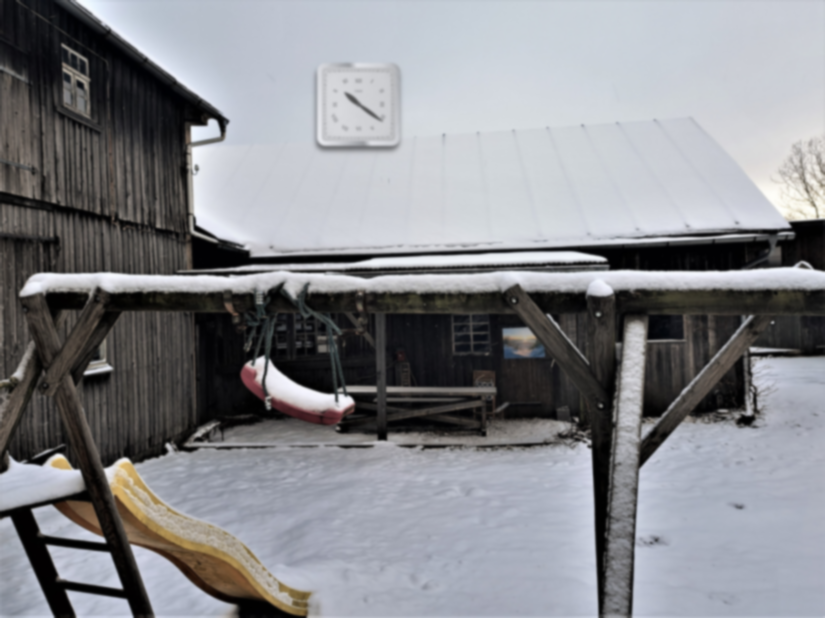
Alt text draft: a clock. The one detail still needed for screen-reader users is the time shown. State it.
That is 10:21
